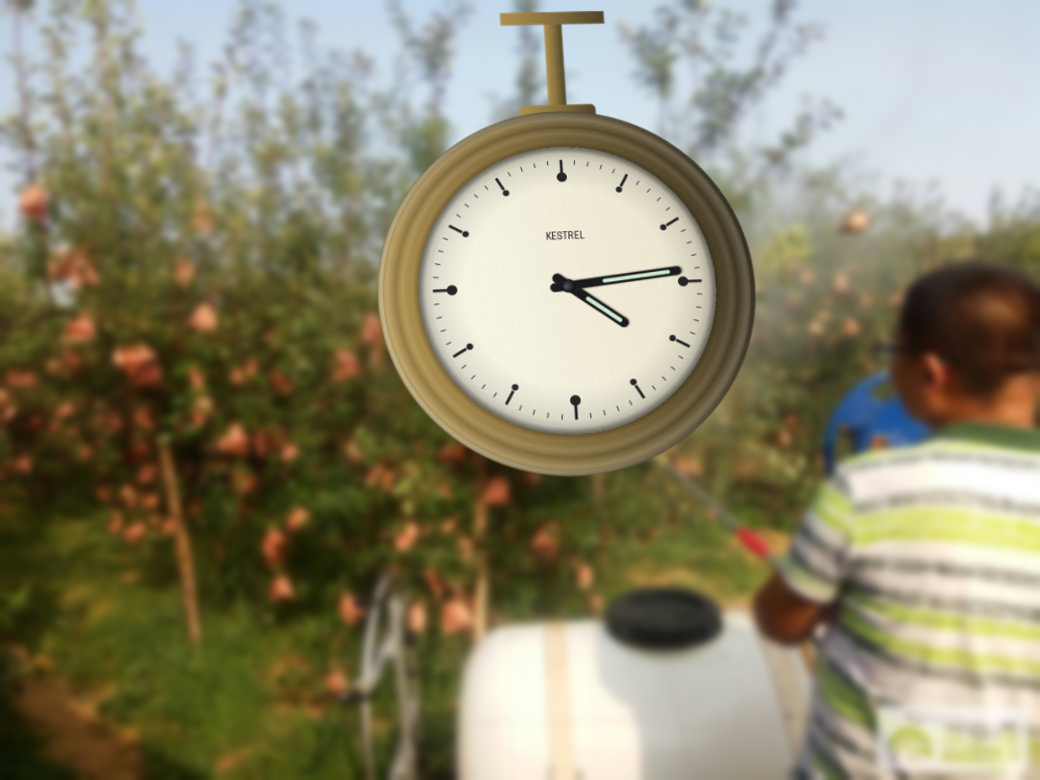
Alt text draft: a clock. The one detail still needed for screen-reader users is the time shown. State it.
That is 4:14
